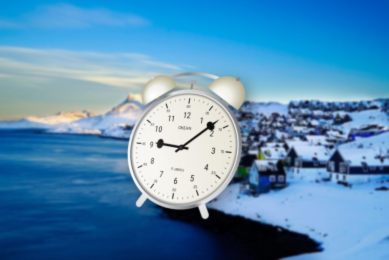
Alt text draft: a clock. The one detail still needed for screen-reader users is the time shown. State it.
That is 9:08
